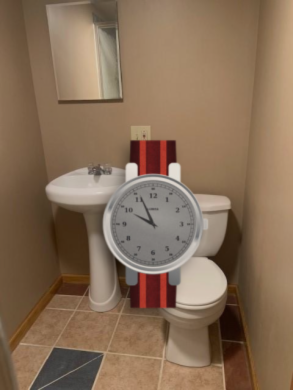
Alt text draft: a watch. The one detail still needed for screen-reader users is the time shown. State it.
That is 9:56
